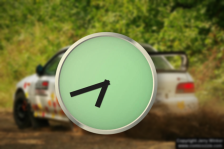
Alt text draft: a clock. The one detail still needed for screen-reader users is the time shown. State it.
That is 6:42
